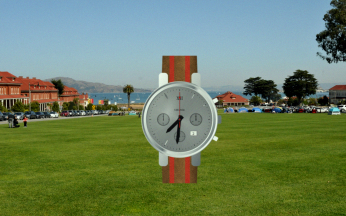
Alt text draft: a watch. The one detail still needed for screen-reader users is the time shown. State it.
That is 7:31
